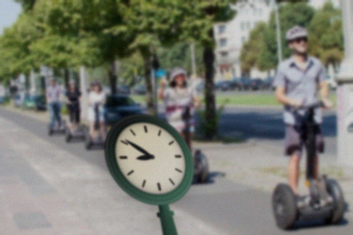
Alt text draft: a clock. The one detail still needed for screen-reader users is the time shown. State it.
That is 8:51
